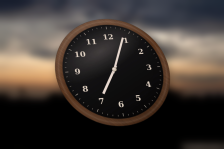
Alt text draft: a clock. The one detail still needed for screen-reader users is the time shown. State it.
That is 7:04
